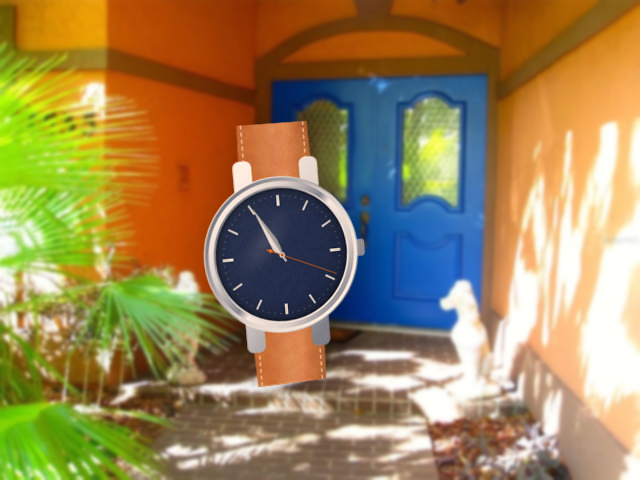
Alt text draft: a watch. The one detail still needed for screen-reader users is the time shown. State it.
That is 10:55:19
